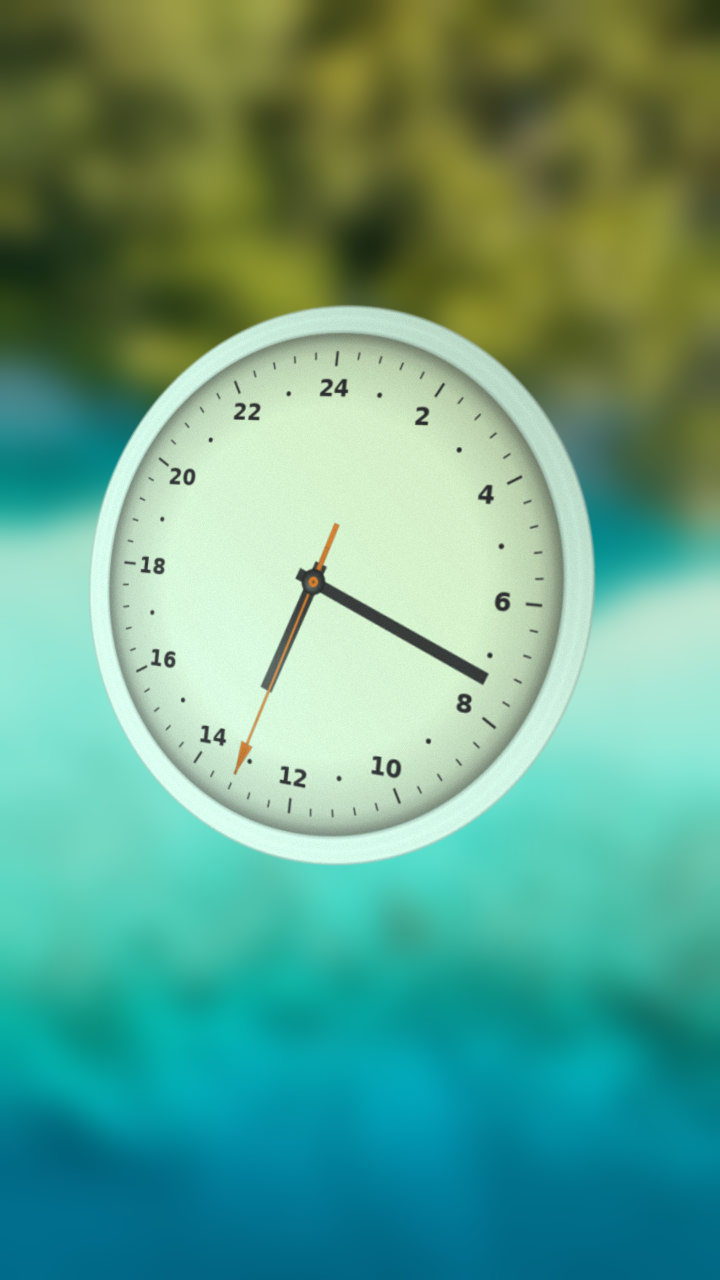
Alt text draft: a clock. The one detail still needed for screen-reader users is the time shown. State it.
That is 13:18:33
